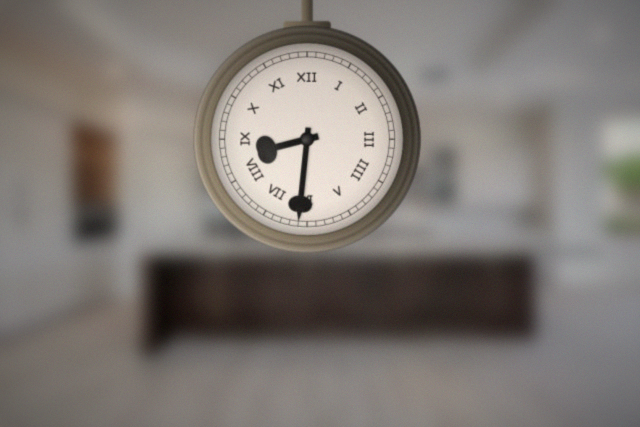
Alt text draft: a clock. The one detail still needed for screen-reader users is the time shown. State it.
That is 8:31
